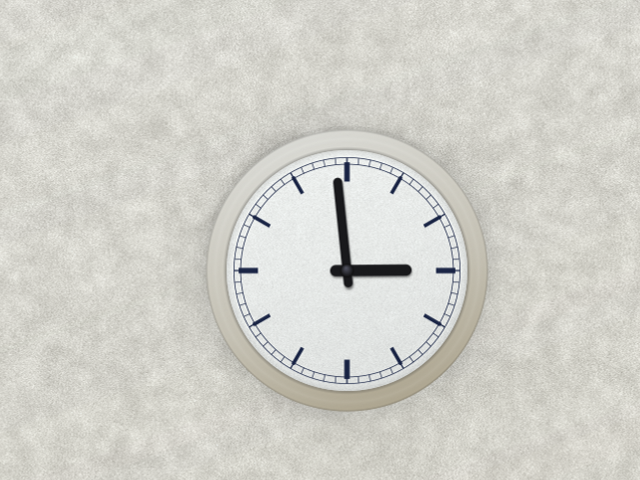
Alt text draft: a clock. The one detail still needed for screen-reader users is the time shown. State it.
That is 2:59
